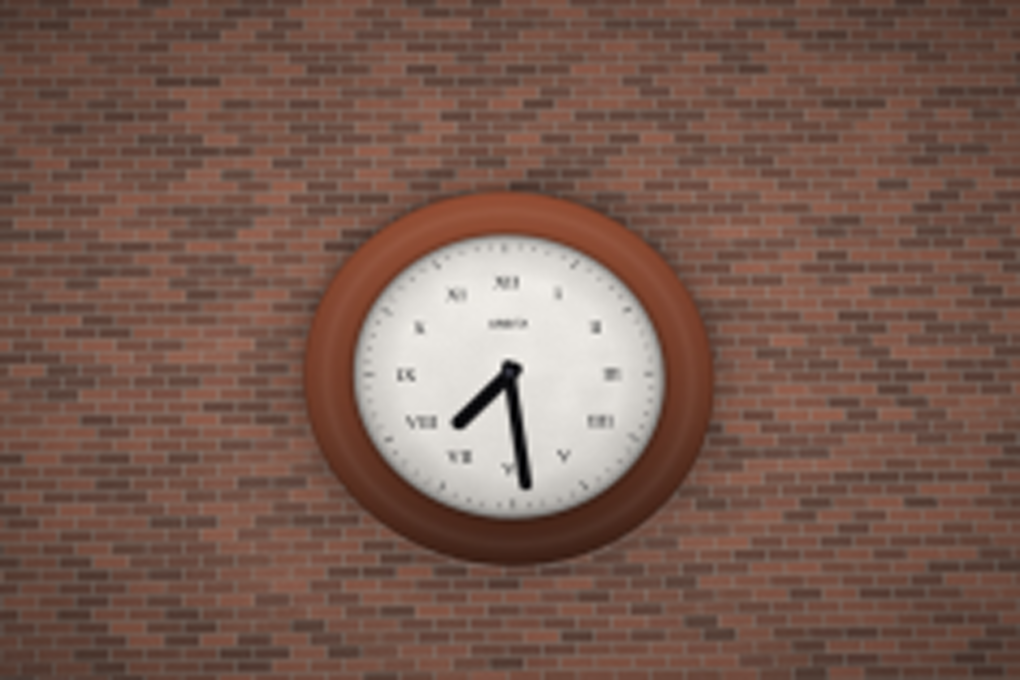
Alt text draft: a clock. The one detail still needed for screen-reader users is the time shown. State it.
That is 7:29
